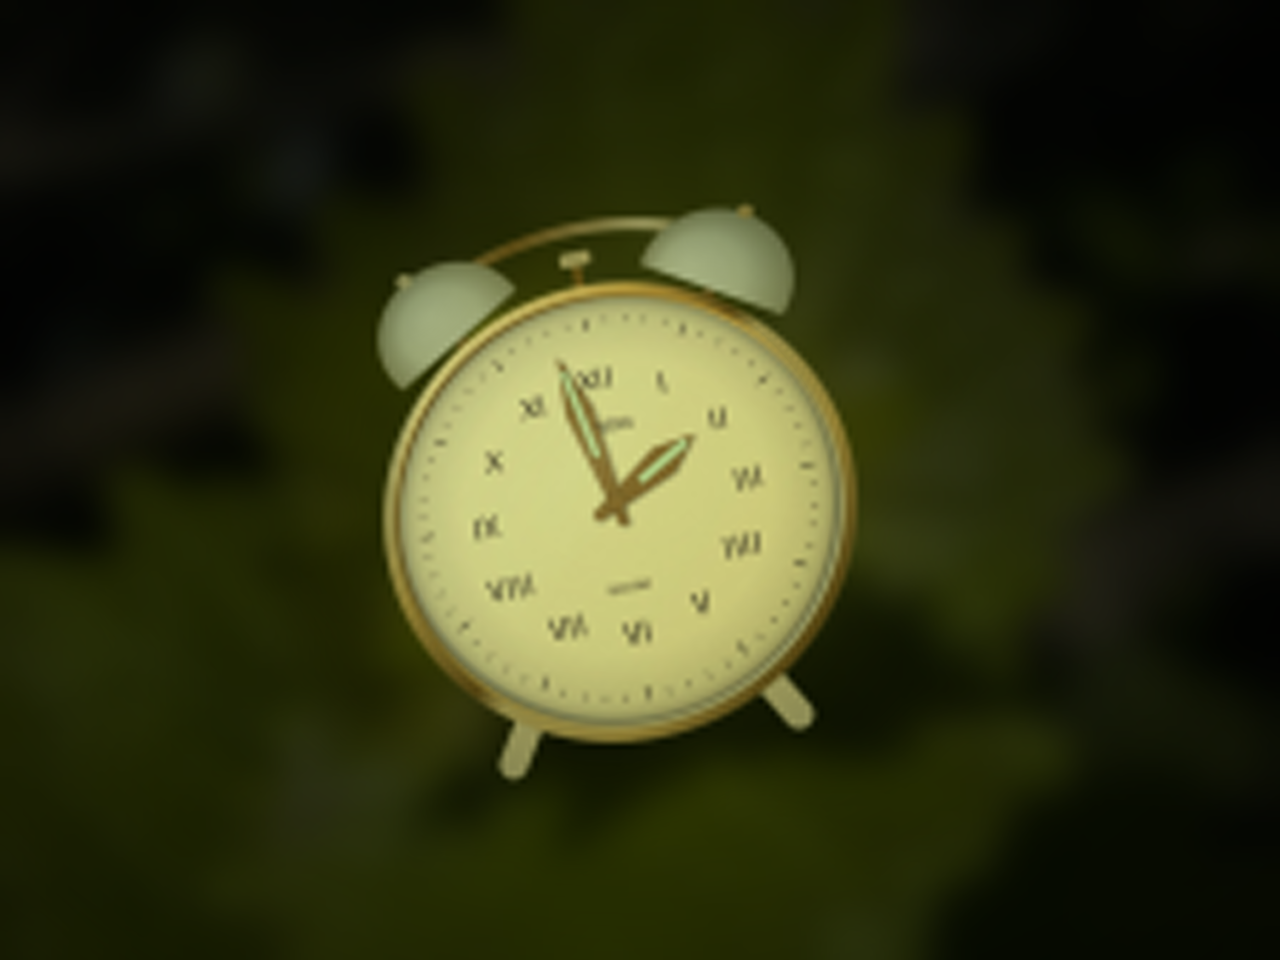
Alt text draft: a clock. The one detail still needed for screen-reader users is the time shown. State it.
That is 1:58
